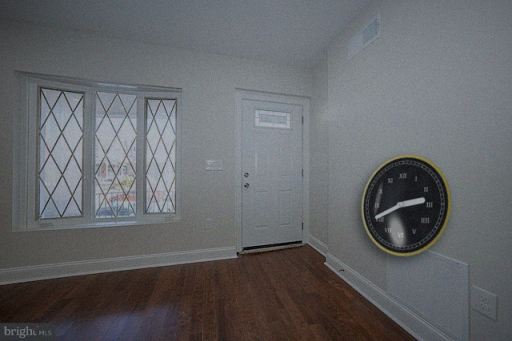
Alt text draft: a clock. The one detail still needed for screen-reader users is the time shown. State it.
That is 2:41
